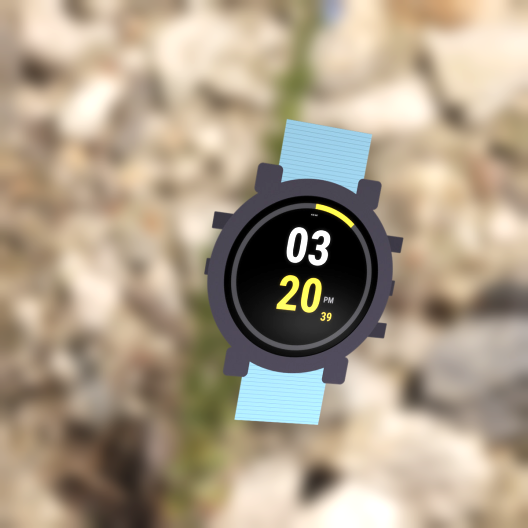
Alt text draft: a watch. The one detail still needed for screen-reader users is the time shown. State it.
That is 3:20:39
